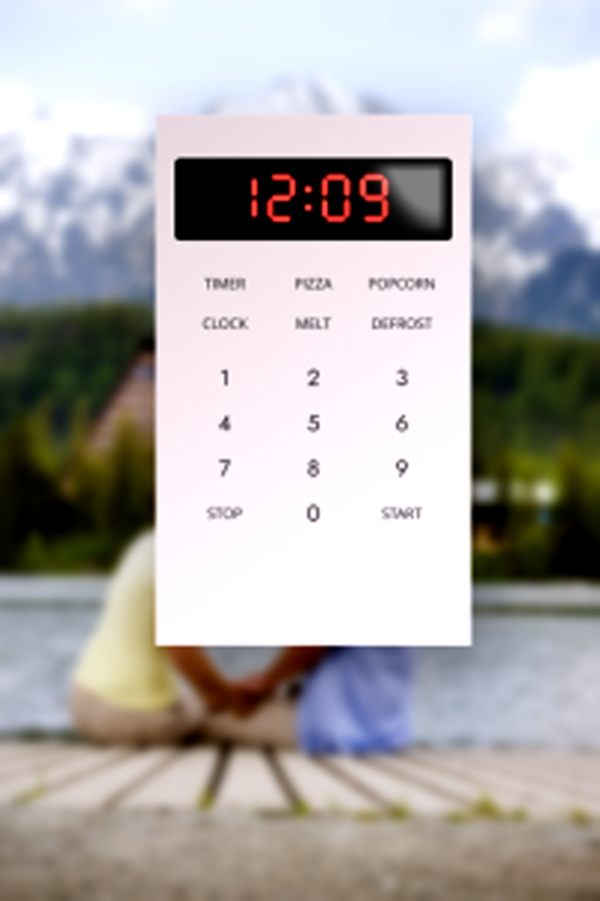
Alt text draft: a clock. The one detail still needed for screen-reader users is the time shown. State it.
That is 12:09
